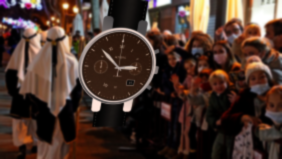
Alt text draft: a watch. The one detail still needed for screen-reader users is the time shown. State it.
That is 2:52
